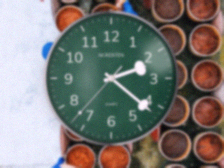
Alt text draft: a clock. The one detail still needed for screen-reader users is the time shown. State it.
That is 2:21:37
